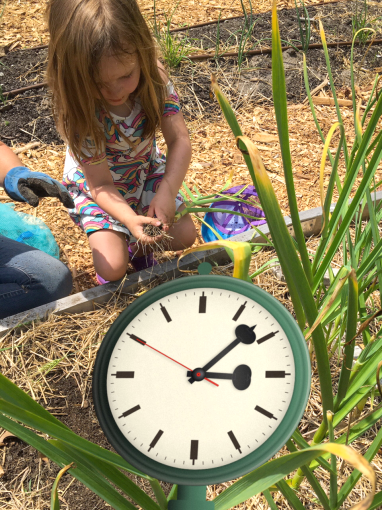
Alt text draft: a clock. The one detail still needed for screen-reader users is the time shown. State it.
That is 3:07:50
